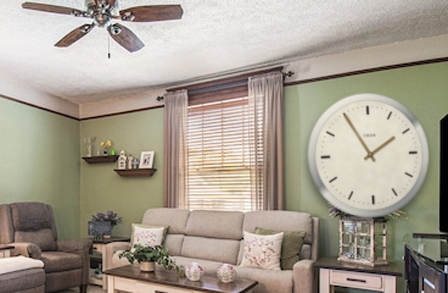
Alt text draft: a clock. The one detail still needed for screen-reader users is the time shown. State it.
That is 1:55
